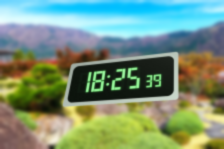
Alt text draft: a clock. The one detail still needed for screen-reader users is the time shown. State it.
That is 18:25:39
